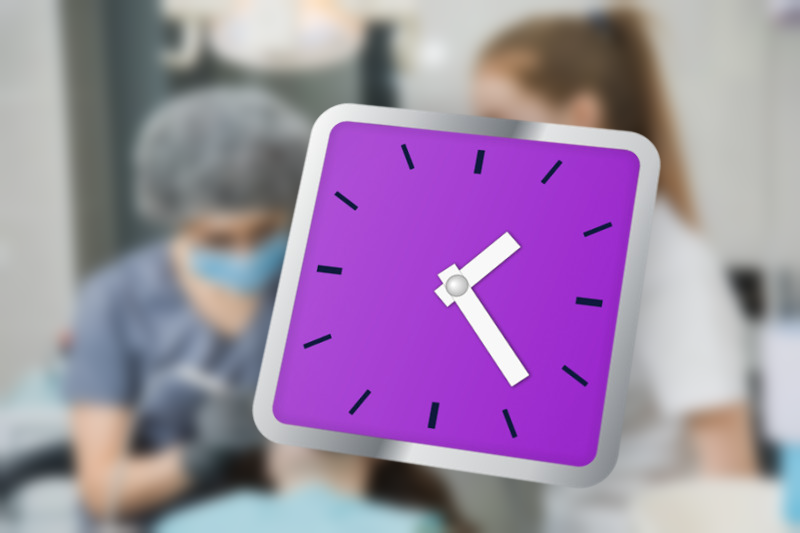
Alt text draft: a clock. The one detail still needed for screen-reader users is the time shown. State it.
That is 1:23
